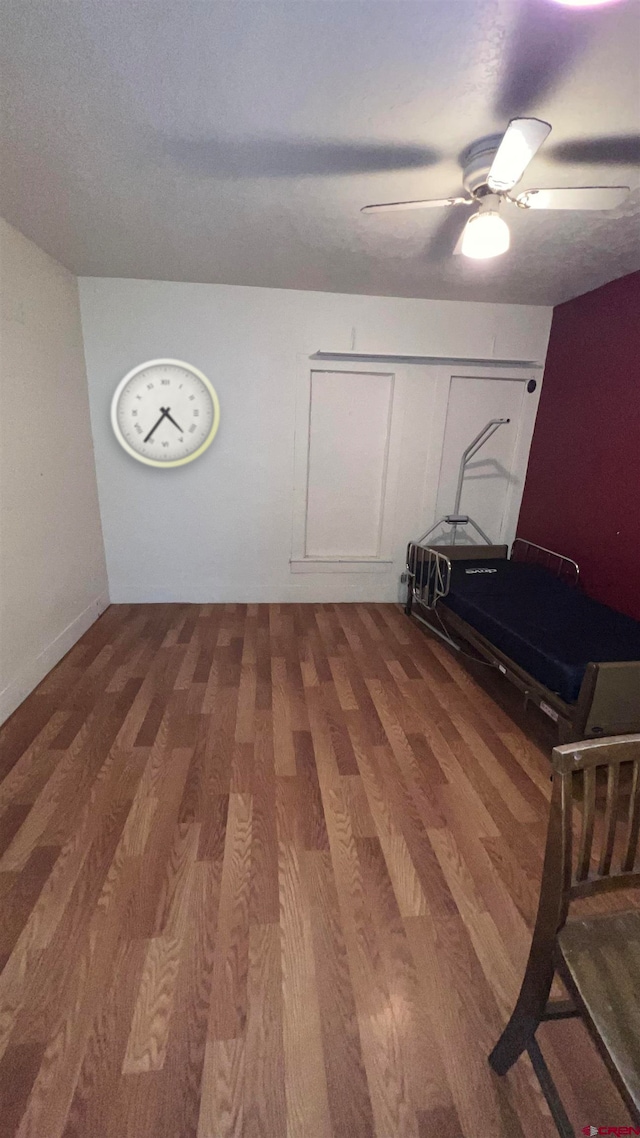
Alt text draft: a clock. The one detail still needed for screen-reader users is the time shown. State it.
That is 4:36
